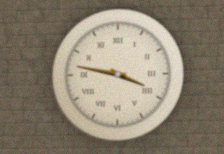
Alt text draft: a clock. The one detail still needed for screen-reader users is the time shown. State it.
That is 3:47
